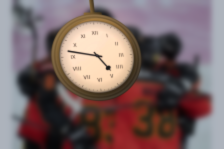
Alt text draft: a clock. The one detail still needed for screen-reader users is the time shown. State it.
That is 4:47
